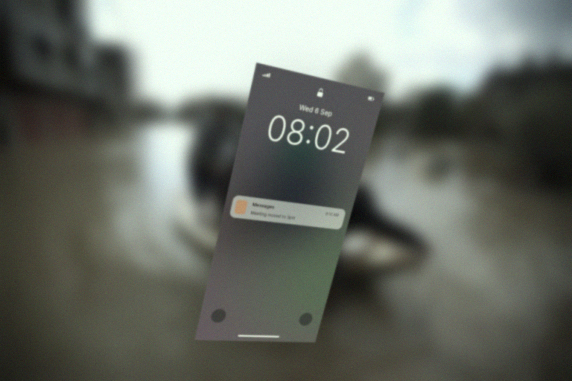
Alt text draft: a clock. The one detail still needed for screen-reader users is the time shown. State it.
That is 8:02
